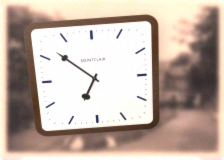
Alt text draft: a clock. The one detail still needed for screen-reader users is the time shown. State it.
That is 6:52
